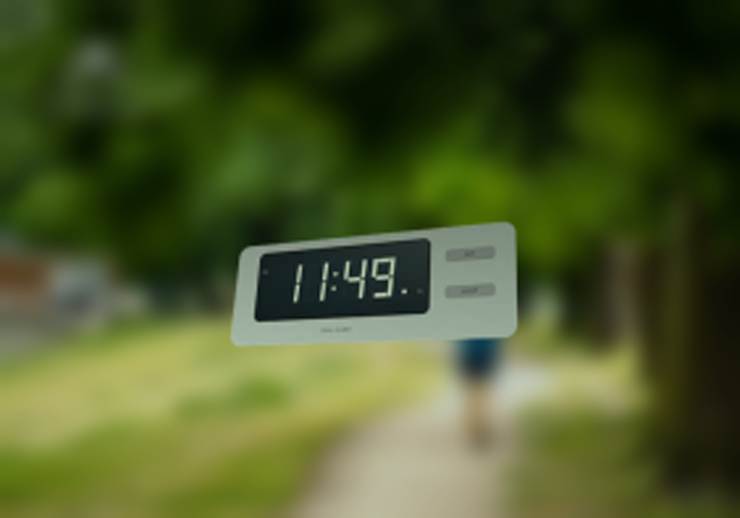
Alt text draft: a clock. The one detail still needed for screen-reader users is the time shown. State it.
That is 11:49
